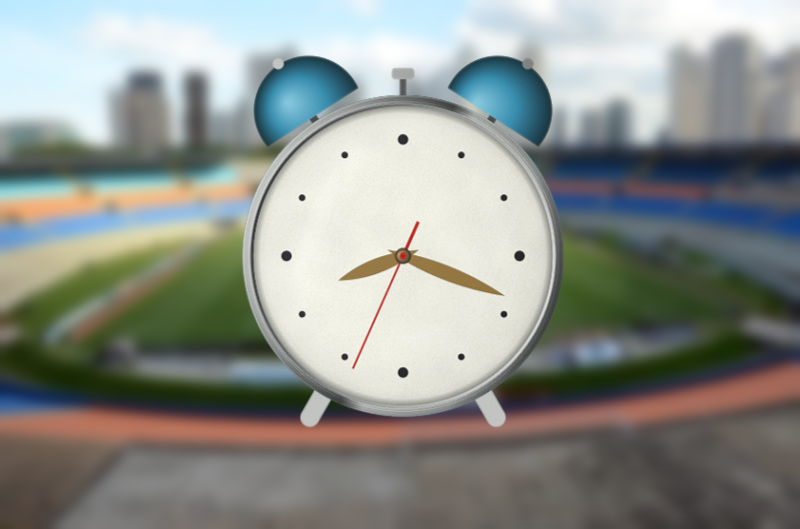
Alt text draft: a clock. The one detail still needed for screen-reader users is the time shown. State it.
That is 8:18:34
